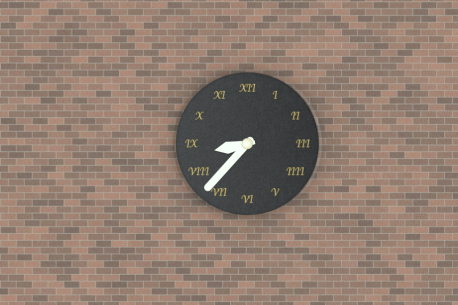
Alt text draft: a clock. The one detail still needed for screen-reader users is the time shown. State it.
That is 8:37
